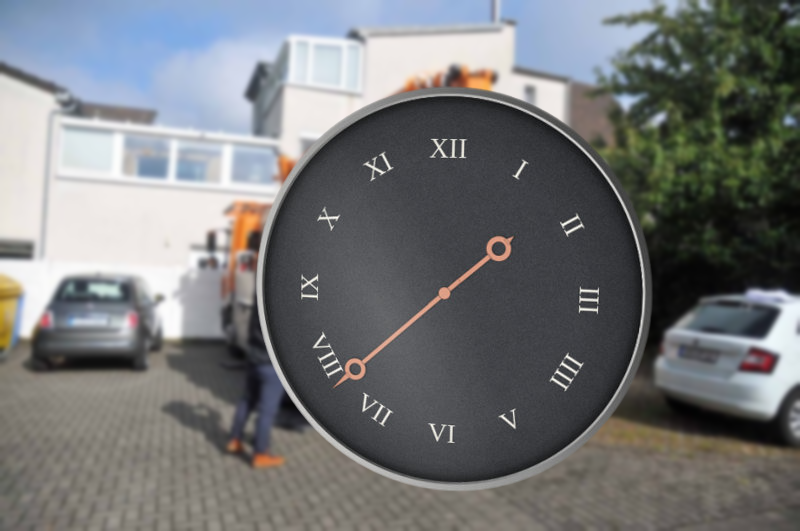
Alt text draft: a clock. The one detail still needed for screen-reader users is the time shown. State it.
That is 1:38
